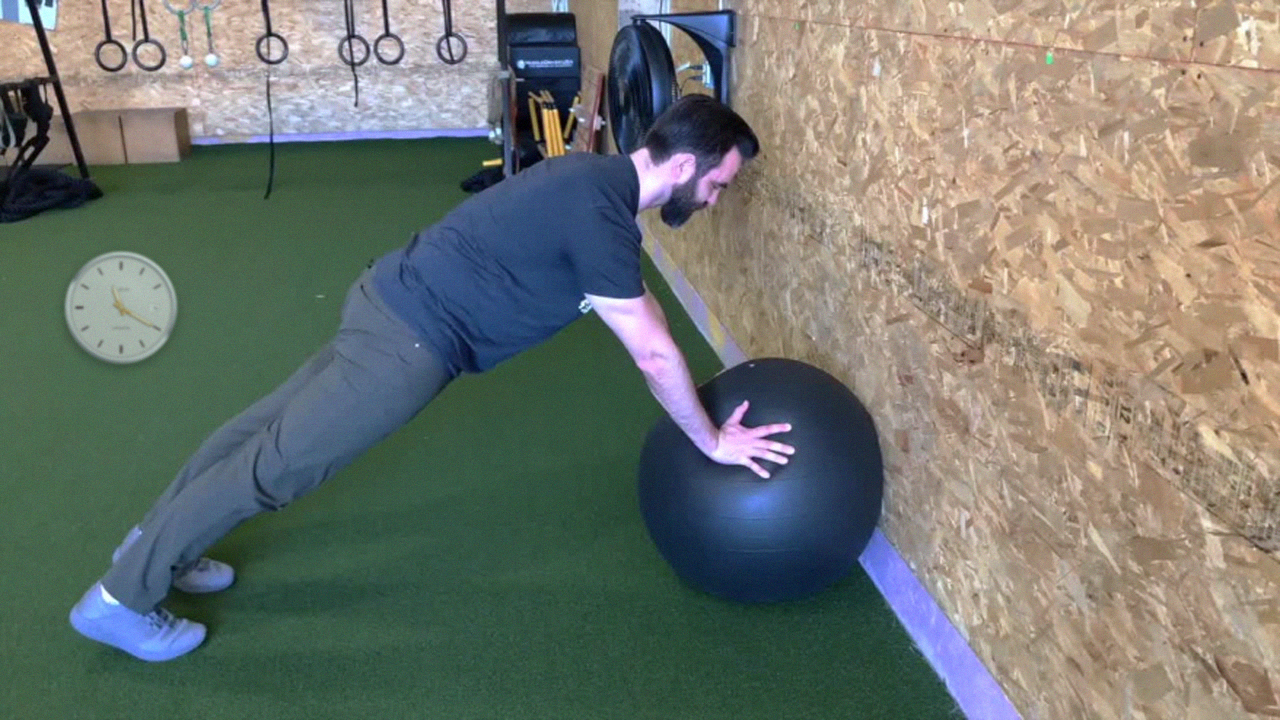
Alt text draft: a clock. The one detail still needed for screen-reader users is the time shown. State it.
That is 11:20
